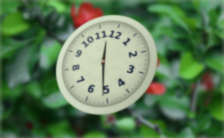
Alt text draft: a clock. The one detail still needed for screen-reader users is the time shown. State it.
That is 11:26
